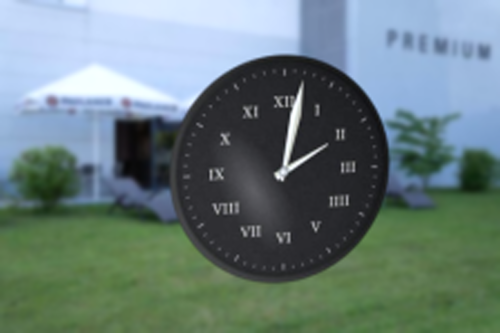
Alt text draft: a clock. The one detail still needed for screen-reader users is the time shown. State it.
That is 2:02
